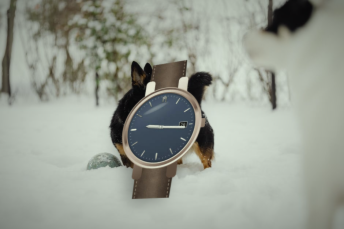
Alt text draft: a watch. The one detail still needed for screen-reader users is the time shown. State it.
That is 9:16
